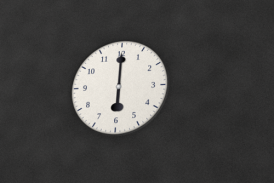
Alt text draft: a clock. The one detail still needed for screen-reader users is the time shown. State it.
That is 6:00
